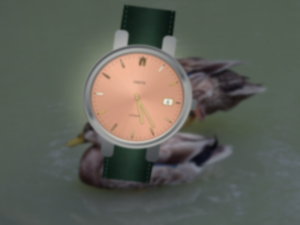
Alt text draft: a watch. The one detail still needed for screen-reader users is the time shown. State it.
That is 5:24
